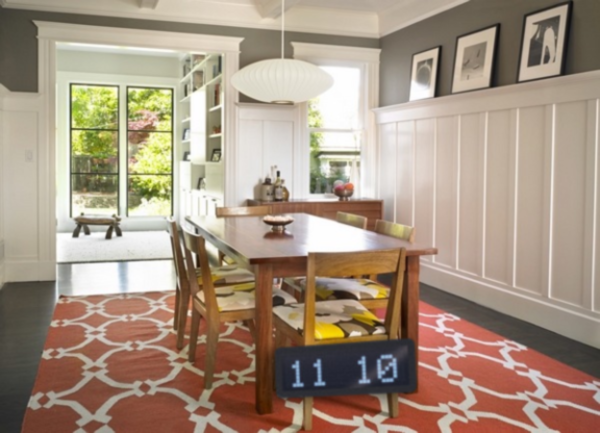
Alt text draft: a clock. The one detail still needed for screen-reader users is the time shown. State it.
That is 11:10
